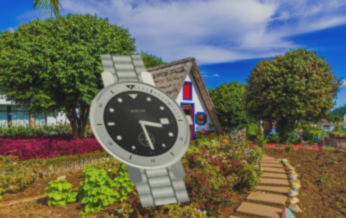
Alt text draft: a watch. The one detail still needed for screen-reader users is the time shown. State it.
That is 3:29
